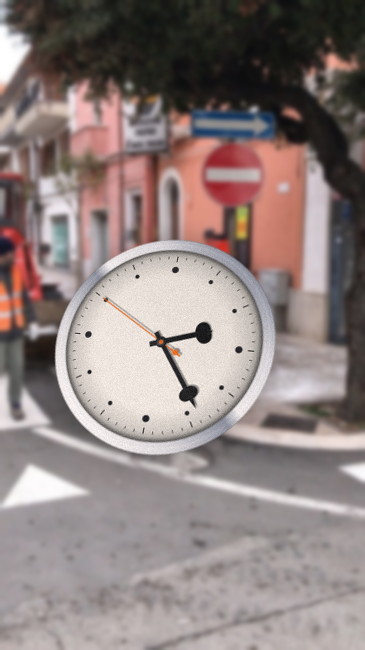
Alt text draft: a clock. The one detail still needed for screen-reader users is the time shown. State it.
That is 2:23:50
